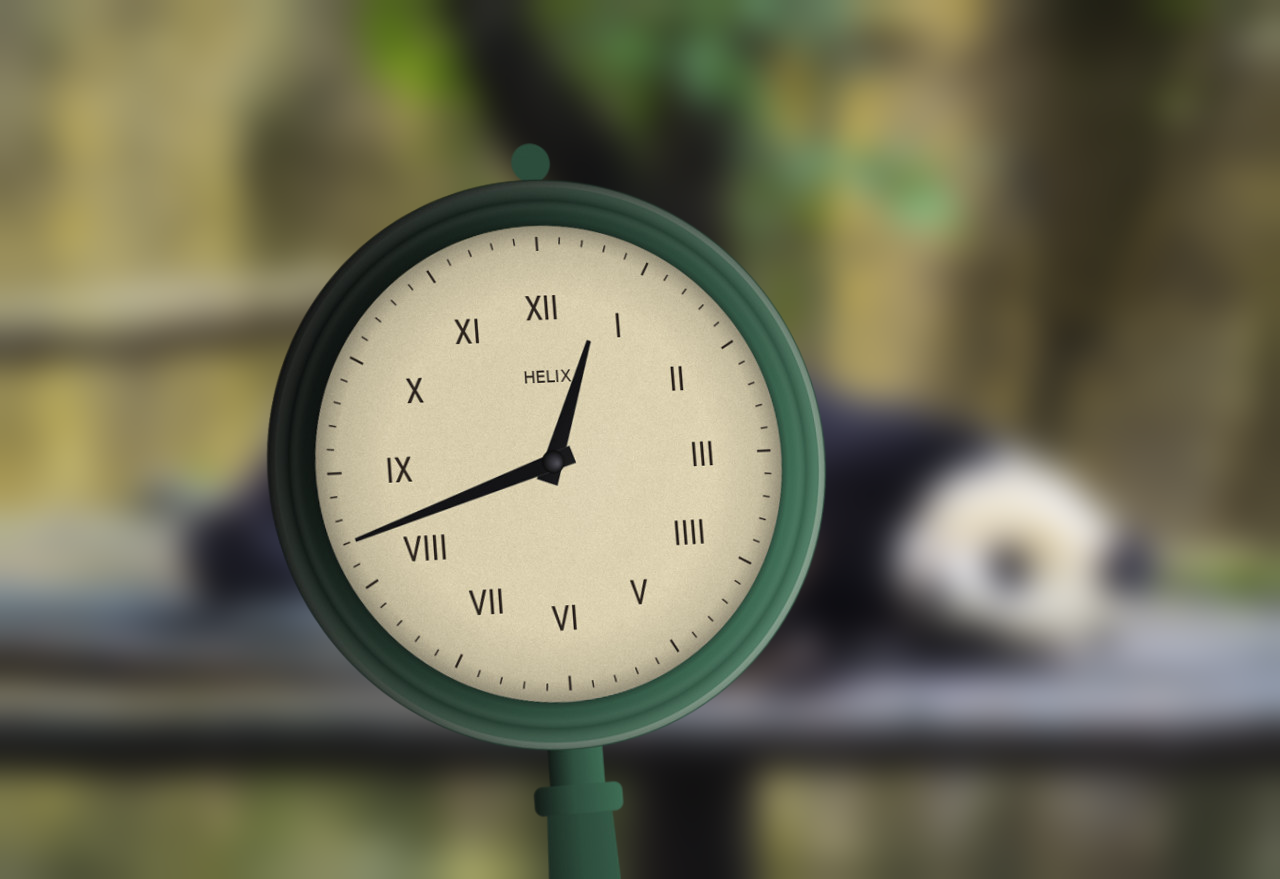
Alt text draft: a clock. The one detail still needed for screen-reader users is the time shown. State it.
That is 12:42
